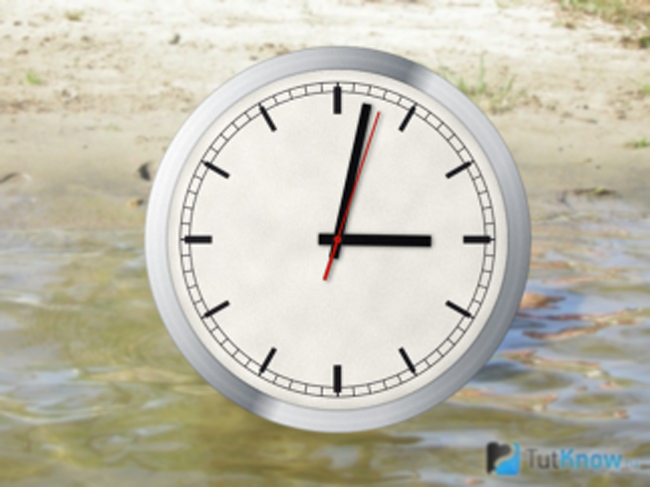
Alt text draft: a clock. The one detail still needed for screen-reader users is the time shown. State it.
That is 3:02:03
